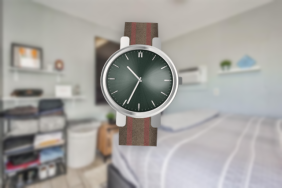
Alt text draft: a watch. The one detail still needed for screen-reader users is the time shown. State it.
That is 10:34
